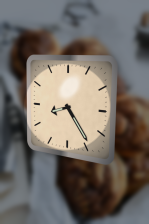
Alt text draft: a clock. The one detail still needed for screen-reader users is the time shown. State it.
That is 8:24
